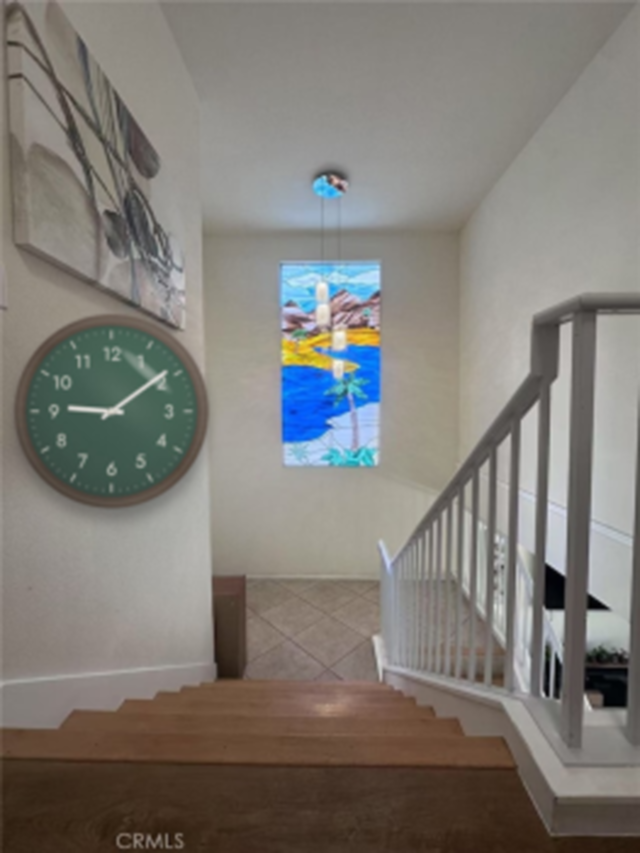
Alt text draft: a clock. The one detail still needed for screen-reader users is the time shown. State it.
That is 9:09
